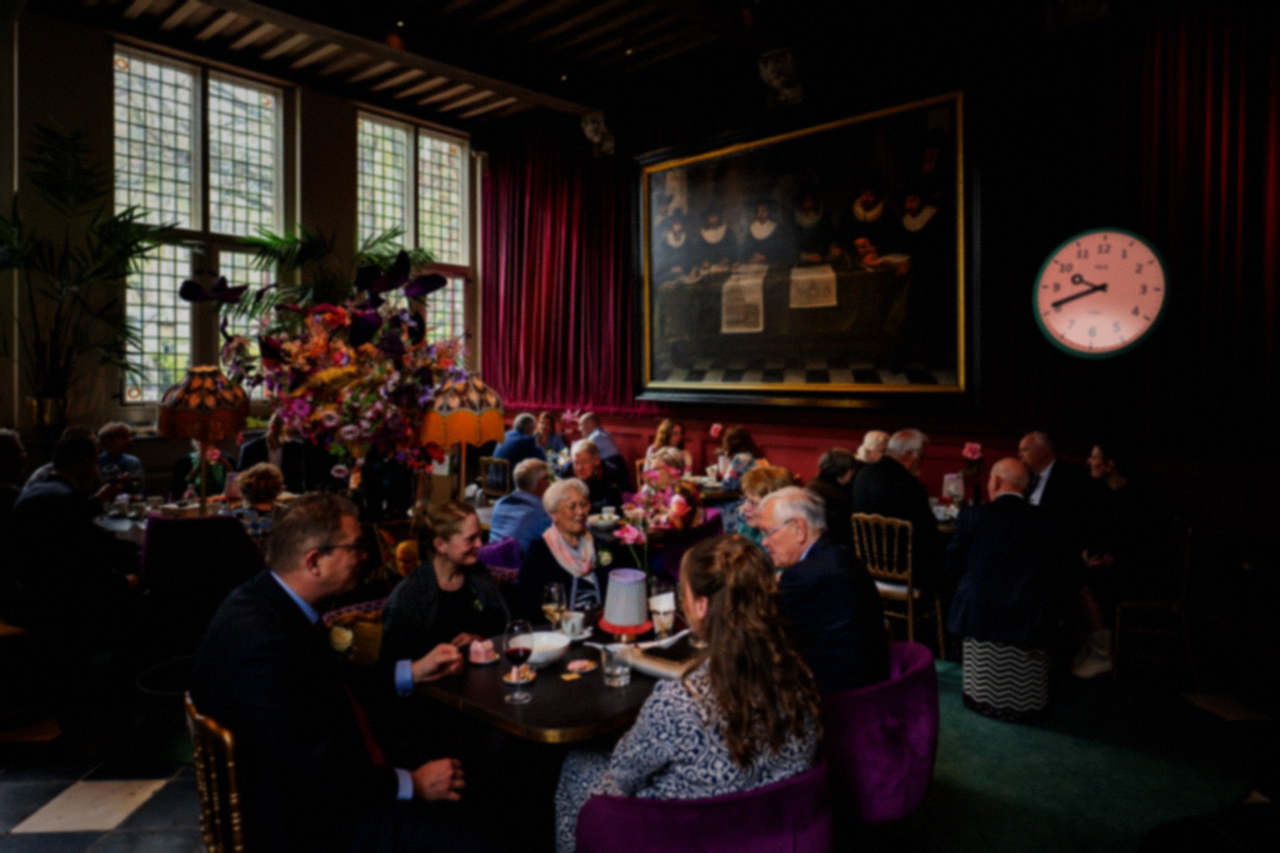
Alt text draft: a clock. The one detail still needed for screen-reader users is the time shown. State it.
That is 9:41
